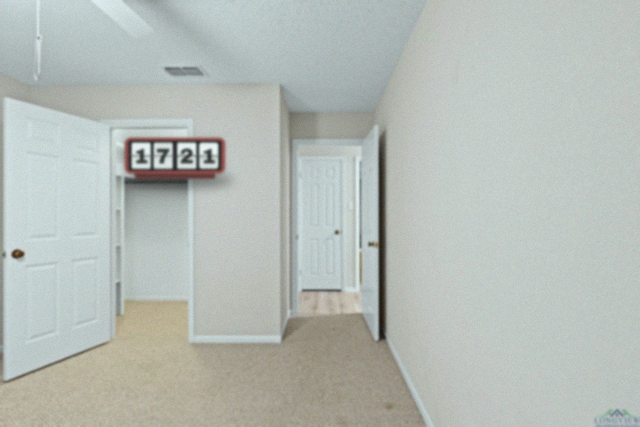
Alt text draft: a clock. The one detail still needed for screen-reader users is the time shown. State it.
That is 17:21
